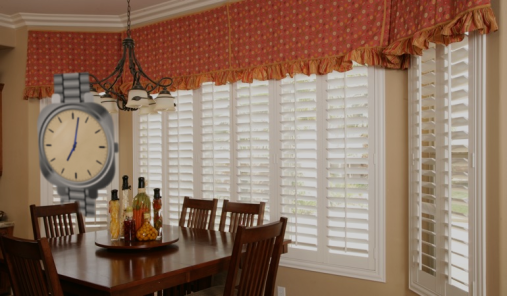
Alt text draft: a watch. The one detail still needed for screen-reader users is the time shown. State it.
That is 7:02
